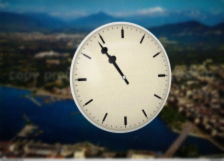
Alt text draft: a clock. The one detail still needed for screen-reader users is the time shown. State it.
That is 10:54
